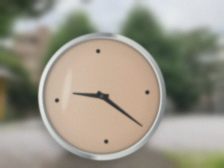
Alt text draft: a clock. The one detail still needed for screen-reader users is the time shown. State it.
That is 9:22
